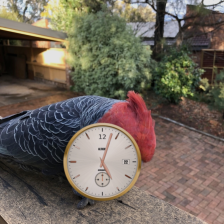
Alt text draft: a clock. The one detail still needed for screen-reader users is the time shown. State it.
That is 5:03
